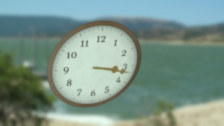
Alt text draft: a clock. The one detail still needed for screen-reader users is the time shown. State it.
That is 3:17
